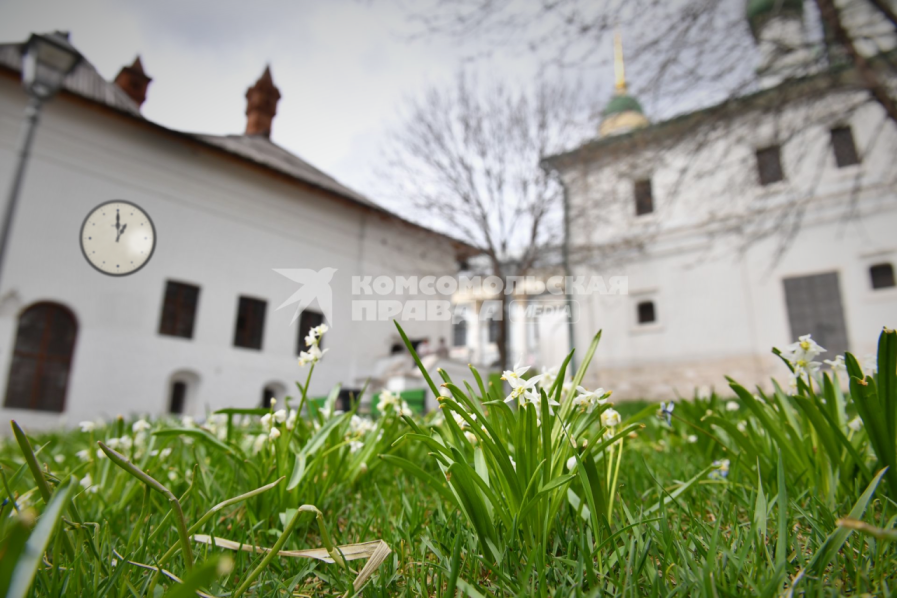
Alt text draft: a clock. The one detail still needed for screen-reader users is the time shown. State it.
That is 1:00
